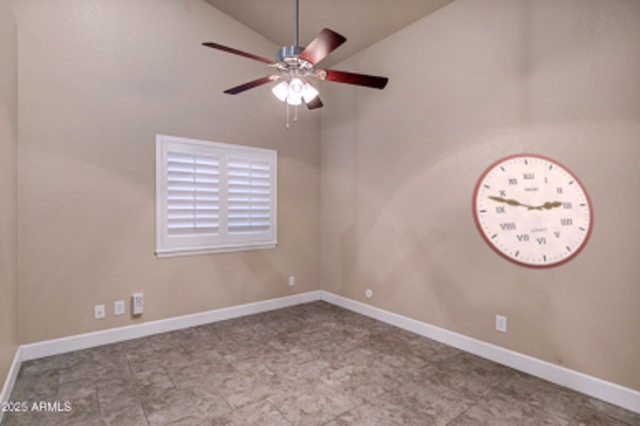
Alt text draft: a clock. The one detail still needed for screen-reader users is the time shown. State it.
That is 2:48
